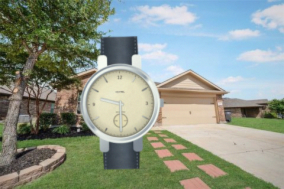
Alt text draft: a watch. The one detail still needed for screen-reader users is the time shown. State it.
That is 9:30
